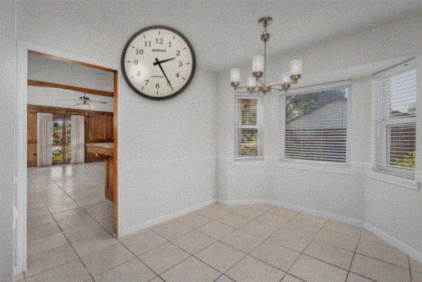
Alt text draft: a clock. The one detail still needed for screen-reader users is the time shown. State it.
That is 2:25
